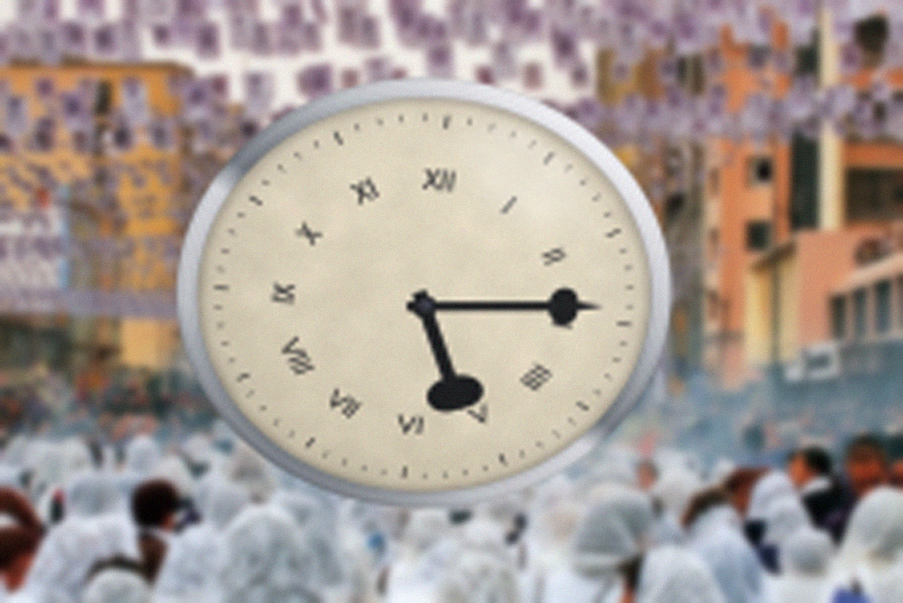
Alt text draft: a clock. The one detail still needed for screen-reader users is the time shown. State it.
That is 5:14
